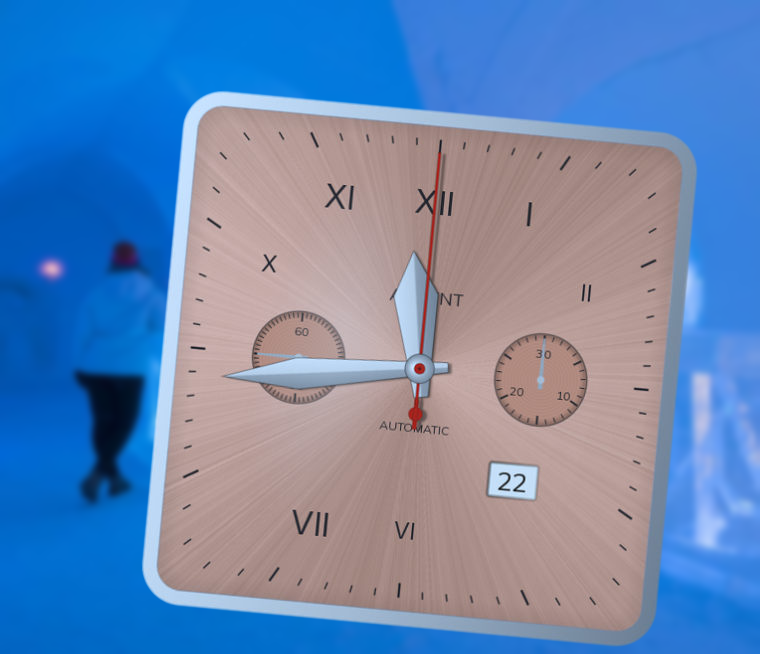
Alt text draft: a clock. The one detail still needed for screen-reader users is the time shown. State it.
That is 11:43:45
